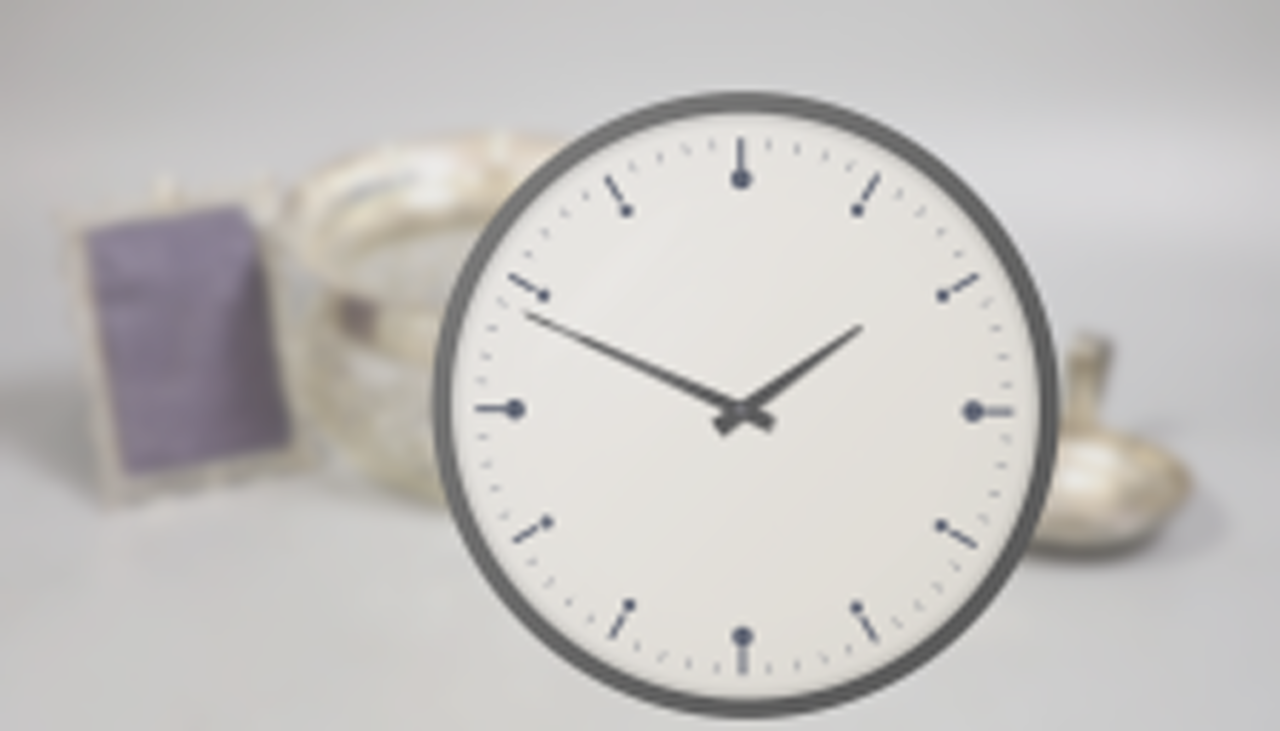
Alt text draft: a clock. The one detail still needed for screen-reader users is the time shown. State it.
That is 1:49
